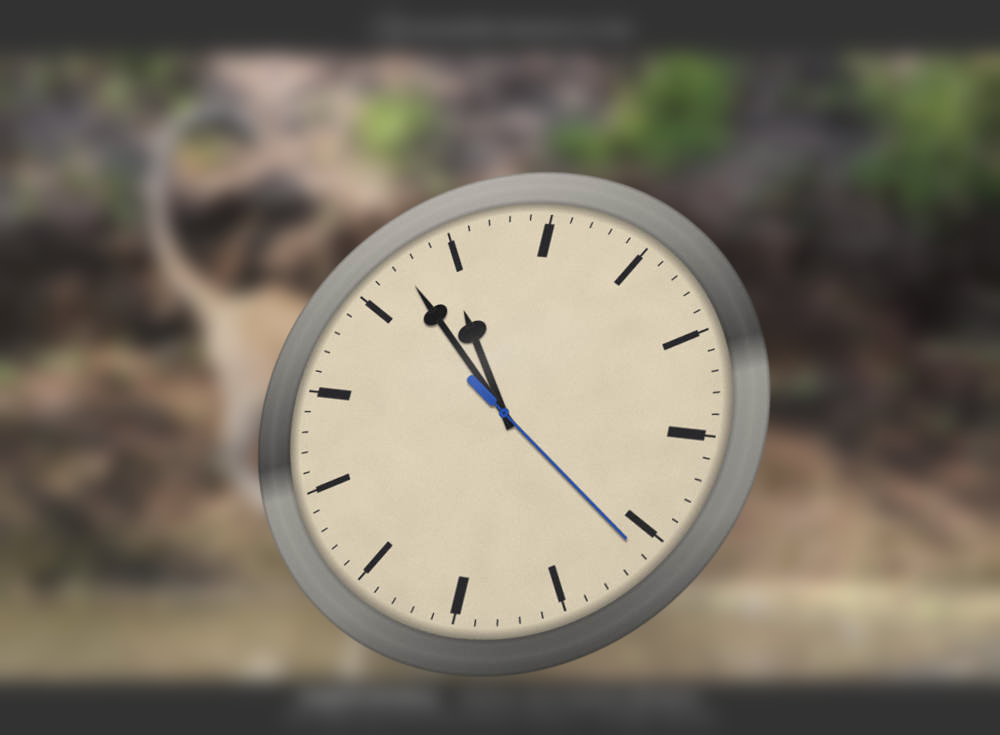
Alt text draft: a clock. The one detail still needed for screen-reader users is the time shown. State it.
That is 10:52:21
